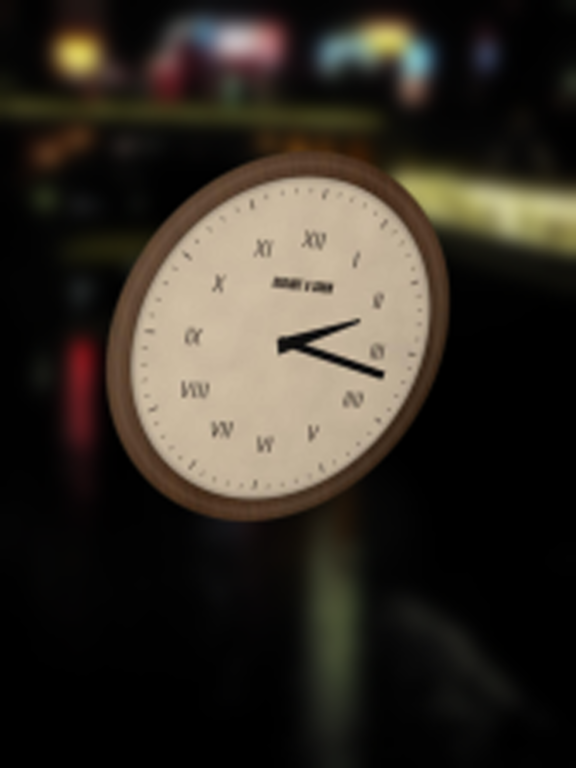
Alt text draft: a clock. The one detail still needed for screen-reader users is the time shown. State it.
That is 2:17
